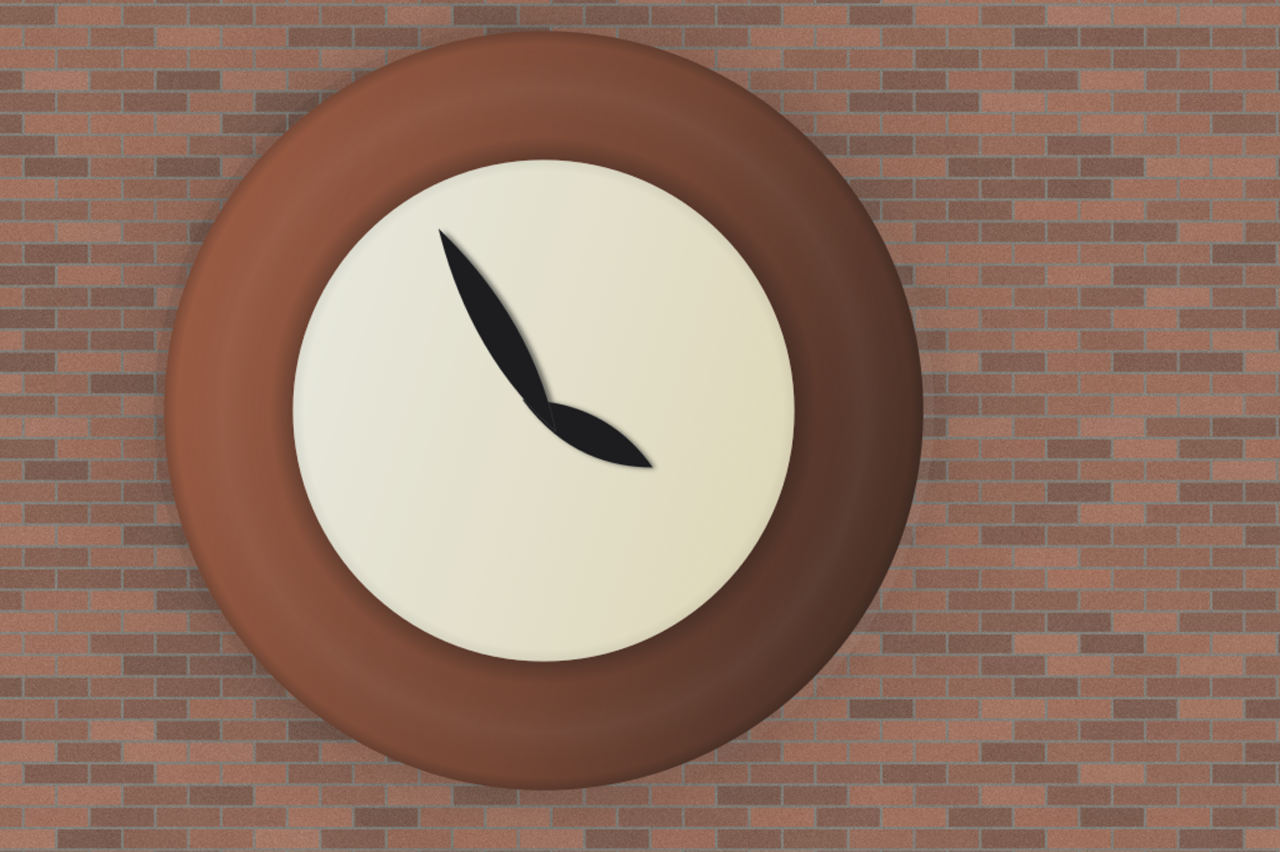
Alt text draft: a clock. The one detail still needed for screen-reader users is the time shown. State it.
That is 3:55
